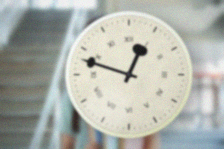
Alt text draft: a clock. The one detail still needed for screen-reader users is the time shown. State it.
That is 12:48
